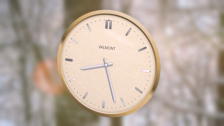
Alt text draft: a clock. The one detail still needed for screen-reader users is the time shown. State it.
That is 8:27
